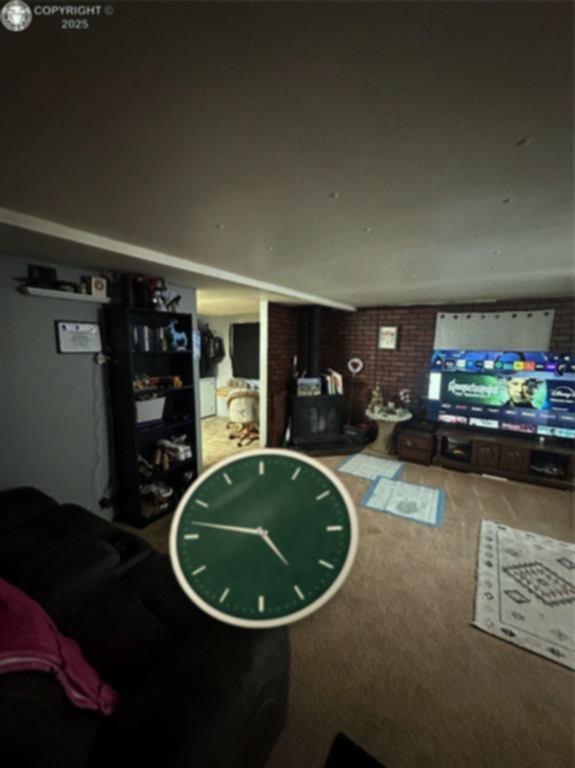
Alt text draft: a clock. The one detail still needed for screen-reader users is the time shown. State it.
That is 4:47
